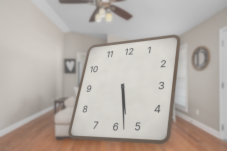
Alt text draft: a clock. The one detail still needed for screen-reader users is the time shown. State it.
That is 5:28
